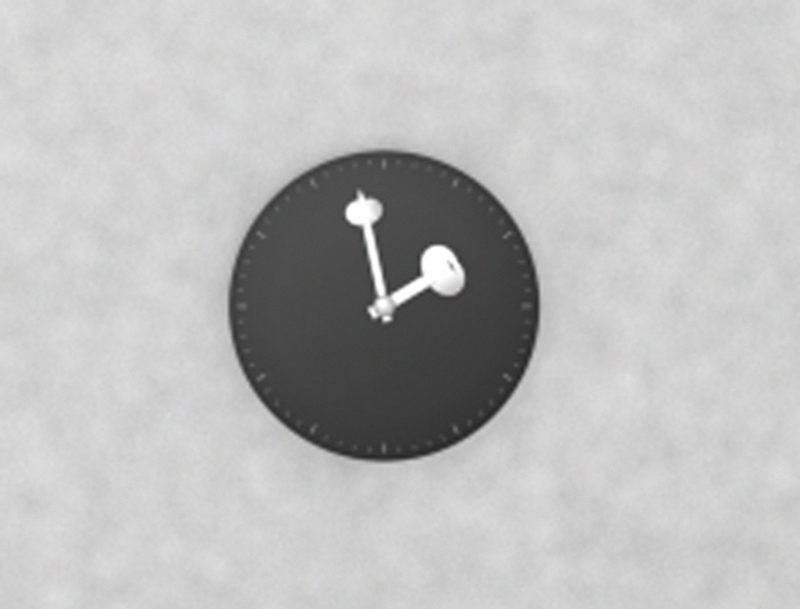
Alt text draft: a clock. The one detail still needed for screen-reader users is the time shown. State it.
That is 1:58
